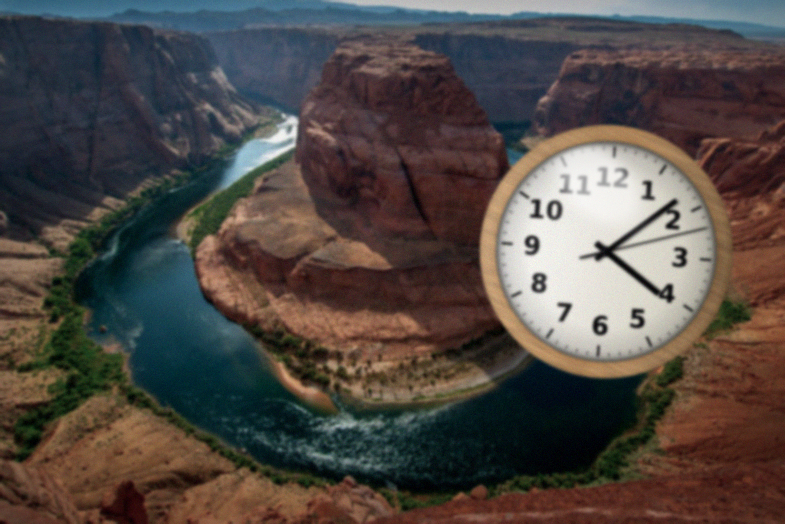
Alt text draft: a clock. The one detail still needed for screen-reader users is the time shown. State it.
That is 4:08:12
